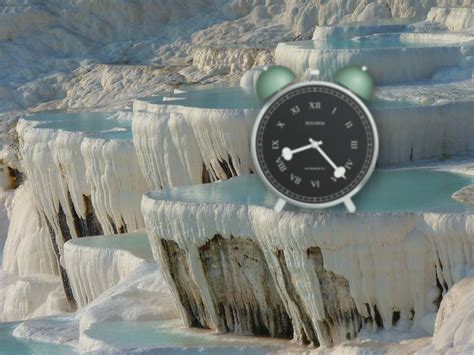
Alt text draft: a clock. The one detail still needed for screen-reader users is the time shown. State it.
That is 8:23
